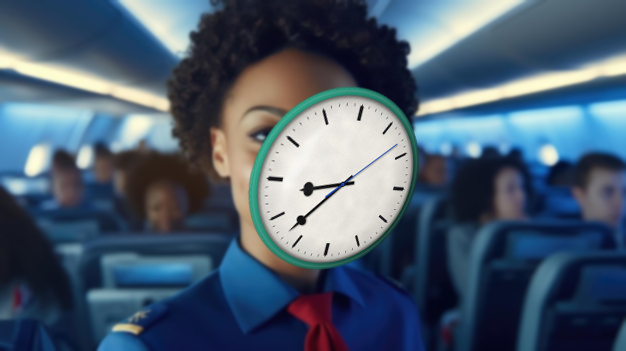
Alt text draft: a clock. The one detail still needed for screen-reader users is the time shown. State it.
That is 8:37:08
